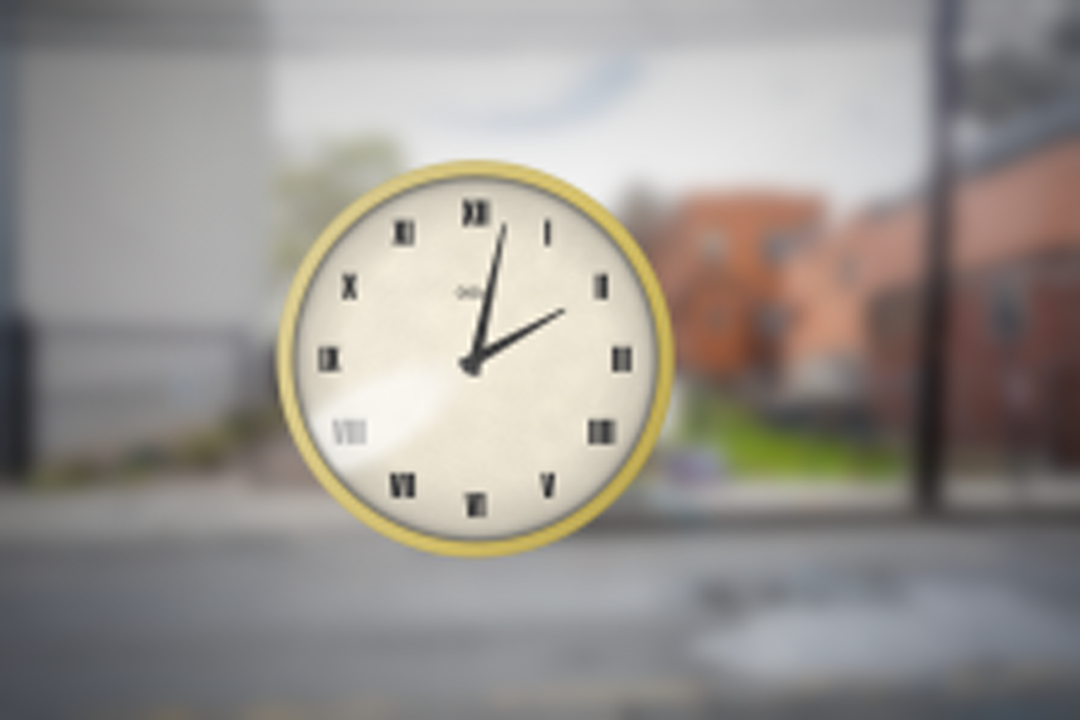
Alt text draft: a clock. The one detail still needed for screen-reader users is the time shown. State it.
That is 2:02
